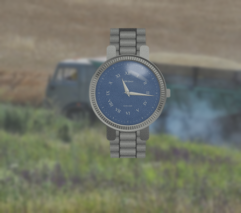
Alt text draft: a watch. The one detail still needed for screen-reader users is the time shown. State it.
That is 11:16
